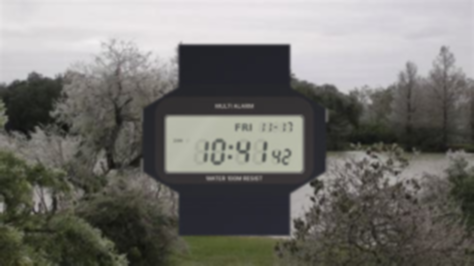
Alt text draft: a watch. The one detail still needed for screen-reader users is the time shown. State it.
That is 10:41:42
